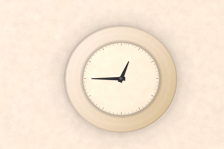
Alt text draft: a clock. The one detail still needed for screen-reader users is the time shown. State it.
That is 12:45
